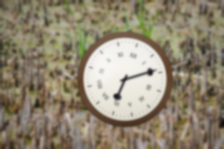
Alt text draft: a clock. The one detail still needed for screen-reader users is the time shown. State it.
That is 6:09
